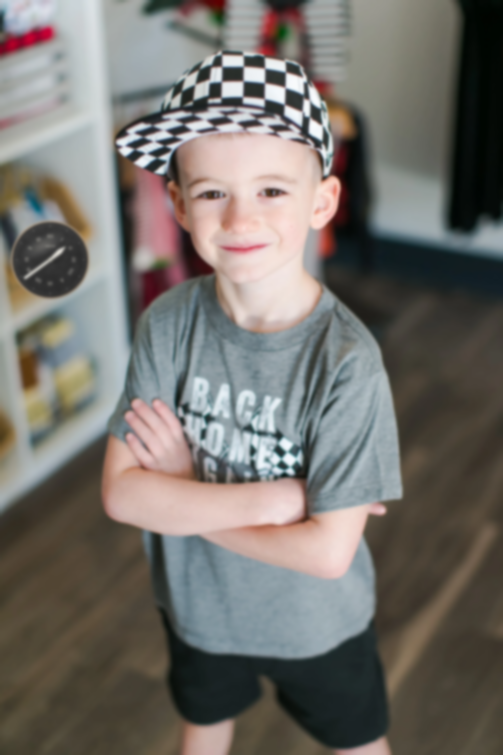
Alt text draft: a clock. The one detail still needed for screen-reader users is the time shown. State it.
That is 1:39
